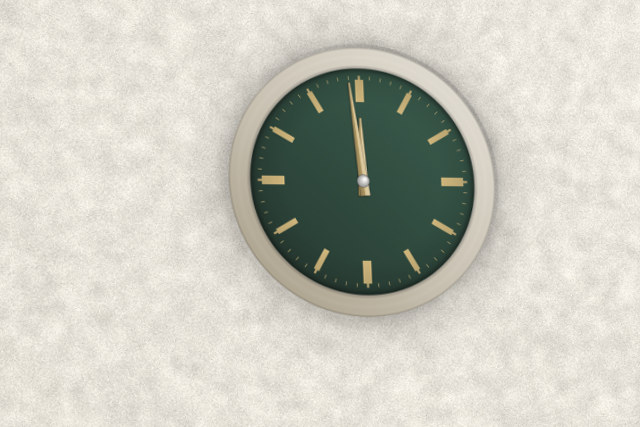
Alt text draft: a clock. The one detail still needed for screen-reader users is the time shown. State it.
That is 11:59
